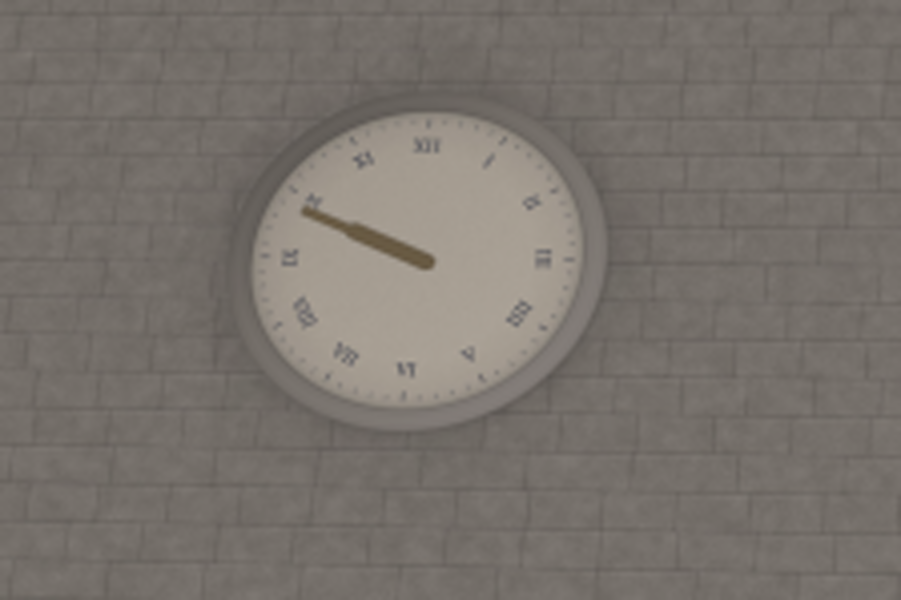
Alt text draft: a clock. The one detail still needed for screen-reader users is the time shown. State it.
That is 9:49
